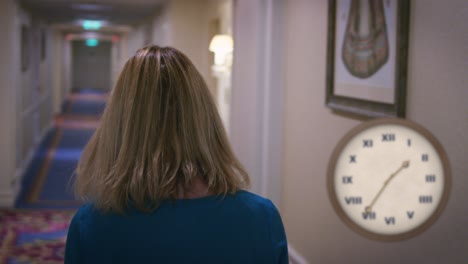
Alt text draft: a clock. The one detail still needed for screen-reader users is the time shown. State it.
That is 1:36
